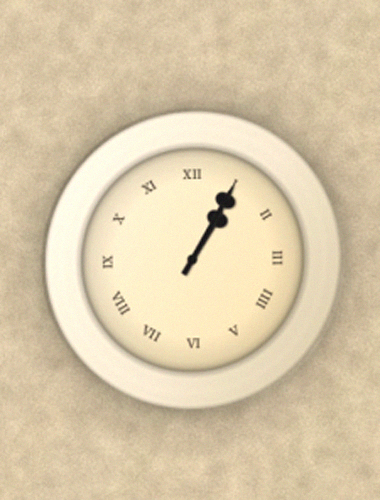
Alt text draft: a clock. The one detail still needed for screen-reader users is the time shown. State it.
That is 1:05
